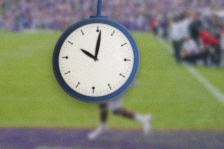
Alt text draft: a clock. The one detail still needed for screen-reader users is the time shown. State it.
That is 10:01
